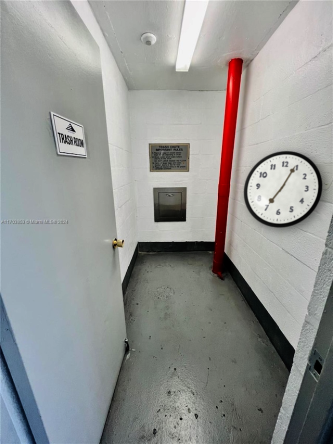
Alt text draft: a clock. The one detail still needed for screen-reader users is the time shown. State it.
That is 7:04
